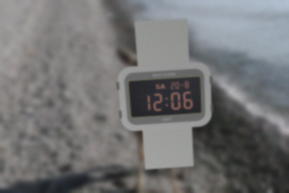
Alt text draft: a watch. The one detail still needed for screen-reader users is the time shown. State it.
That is 12:06
